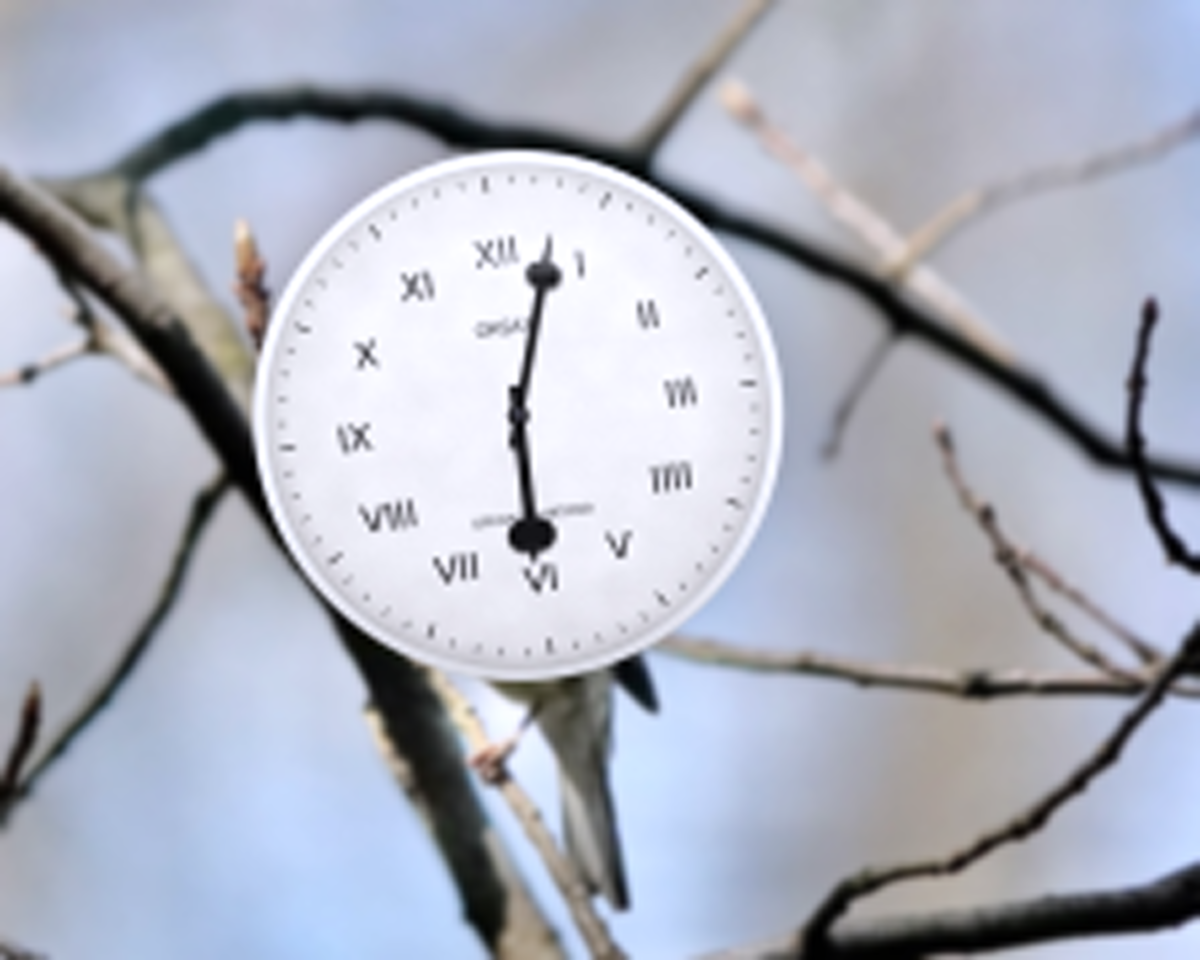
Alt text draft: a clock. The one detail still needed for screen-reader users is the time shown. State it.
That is 6:03
